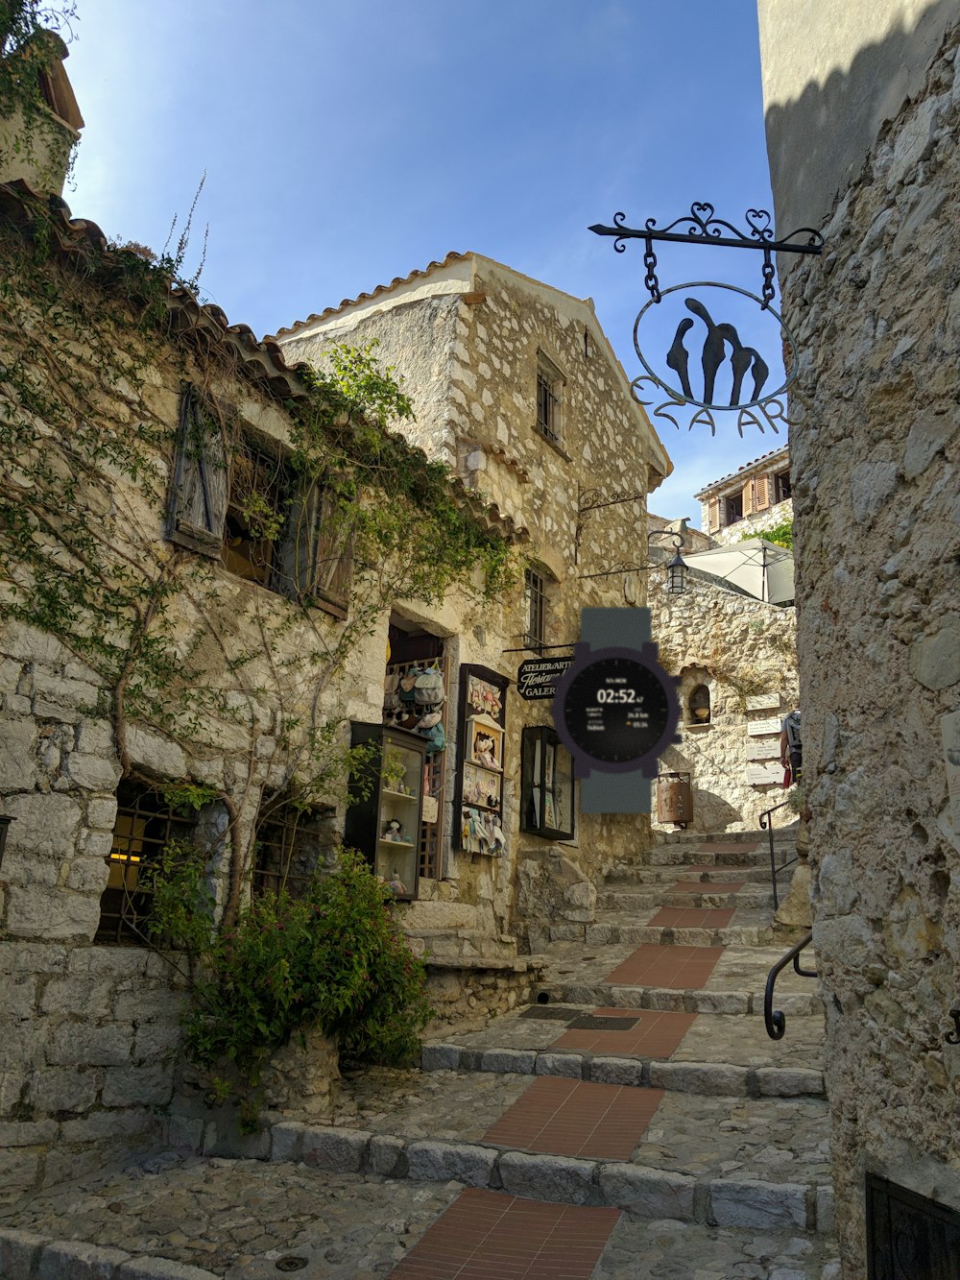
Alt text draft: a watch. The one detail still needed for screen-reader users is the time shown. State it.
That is 2:52
